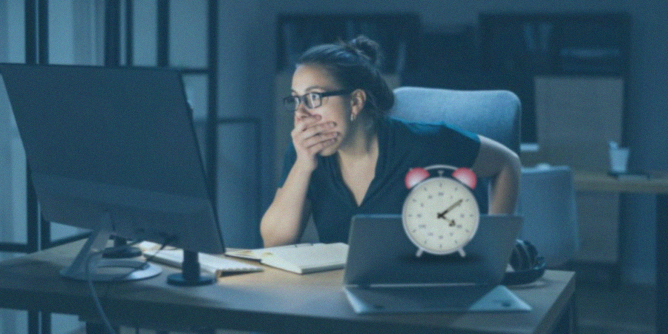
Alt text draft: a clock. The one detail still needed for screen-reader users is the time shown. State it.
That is 4:09
